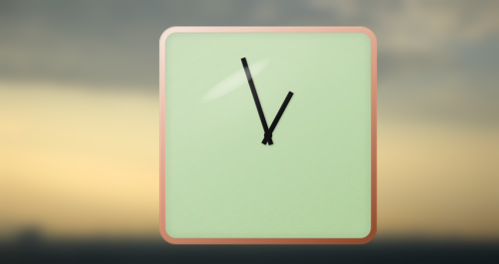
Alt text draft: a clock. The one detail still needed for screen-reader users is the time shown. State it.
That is 12:57
